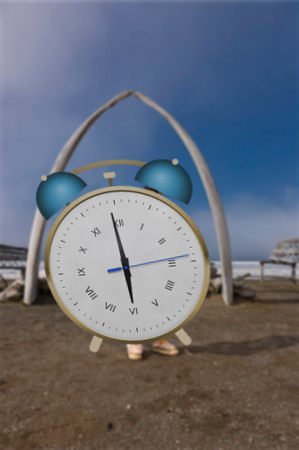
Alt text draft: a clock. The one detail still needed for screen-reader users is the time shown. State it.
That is 5:59:14
